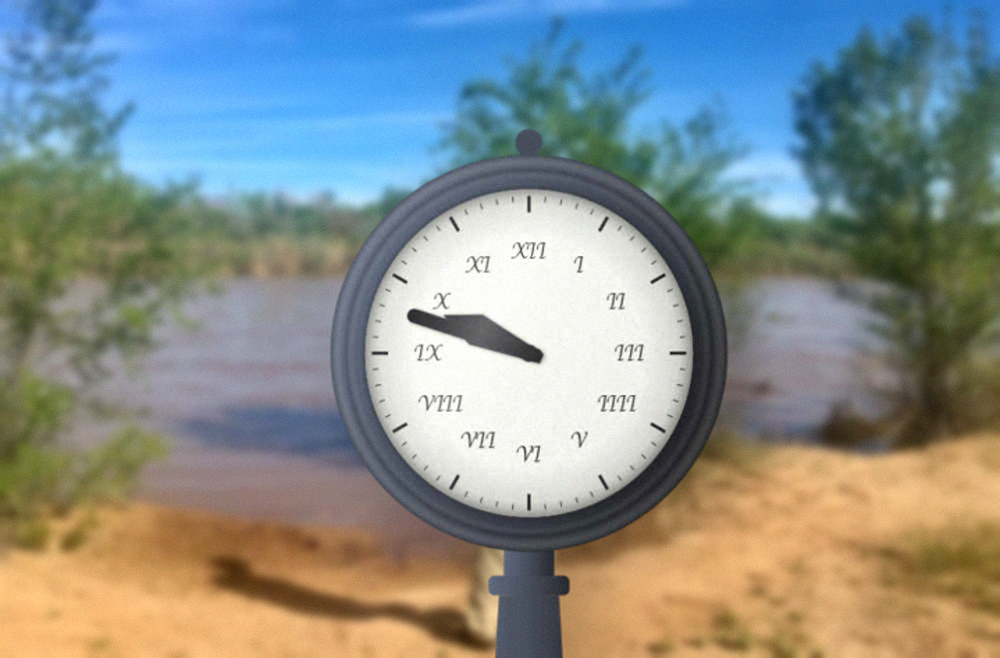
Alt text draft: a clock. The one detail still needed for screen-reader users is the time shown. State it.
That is 9:48
